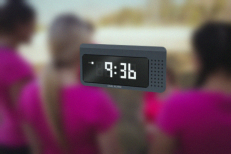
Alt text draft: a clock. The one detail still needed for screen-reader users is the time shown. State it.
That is 9:36
